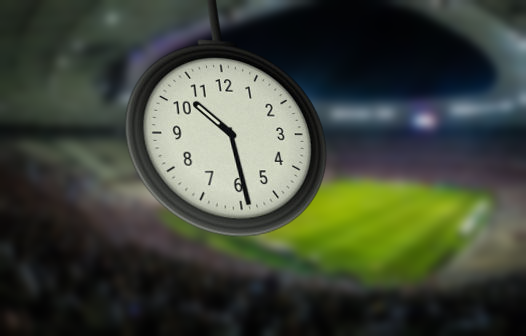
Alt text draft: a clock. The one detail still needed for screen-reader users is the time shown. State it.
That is 10:29
